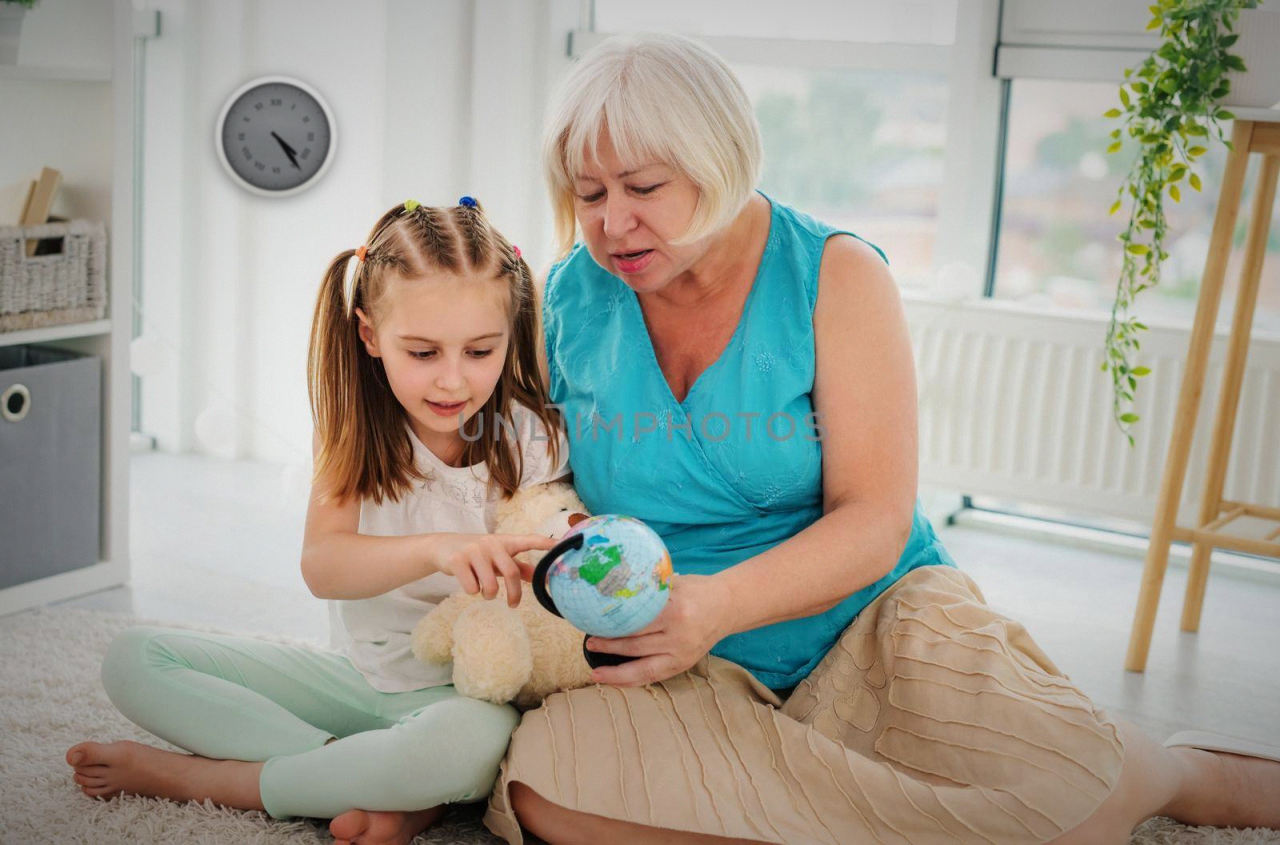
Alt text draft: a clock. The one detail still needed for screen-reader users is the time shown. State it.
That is 4:24
